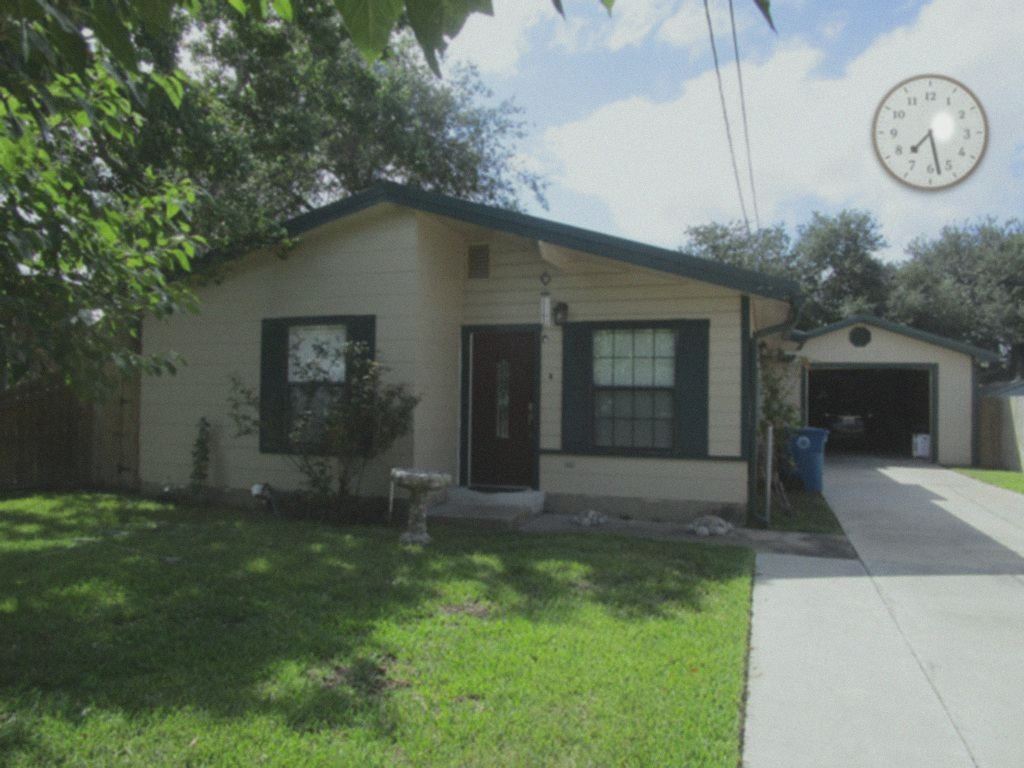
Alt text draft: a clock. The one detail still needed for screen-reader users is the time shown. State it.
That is 7:28
